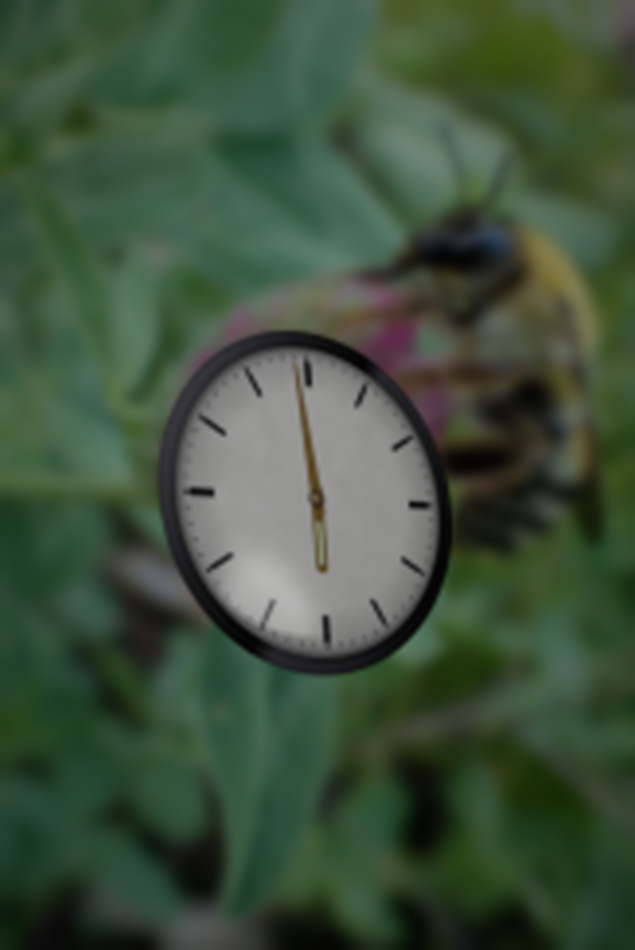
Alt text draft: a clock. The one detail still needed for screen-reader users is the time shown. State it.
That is 5:59
